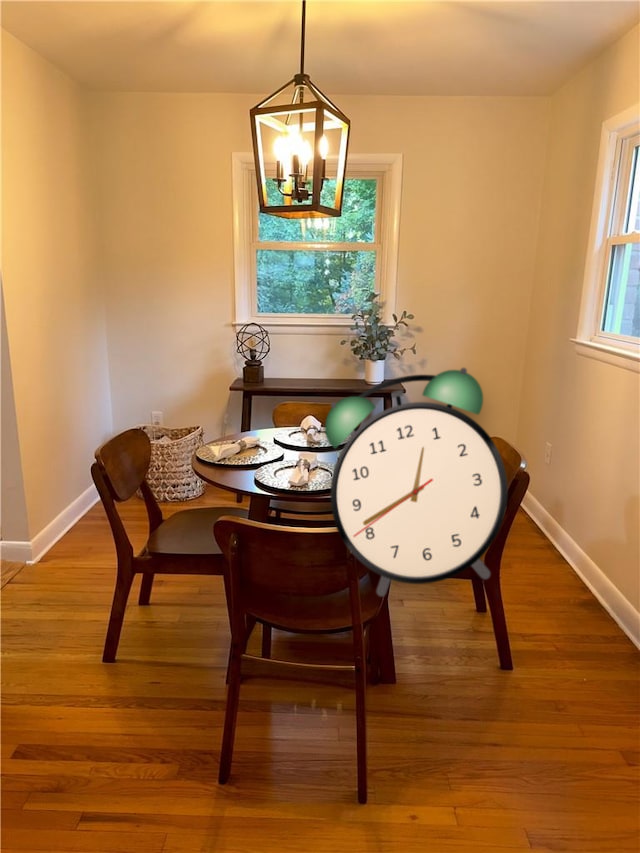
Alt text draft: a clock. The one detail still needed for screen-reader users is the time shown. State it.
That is 12:41:41
